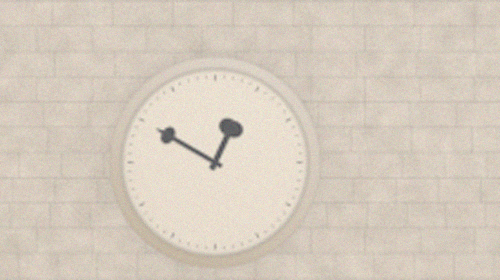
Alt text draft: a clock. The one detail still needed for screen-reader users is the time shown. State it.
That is 12:50
